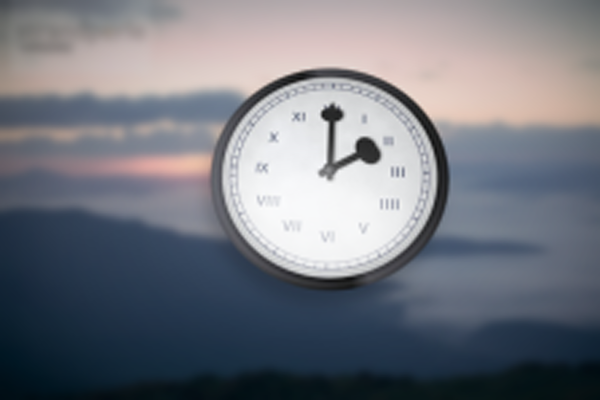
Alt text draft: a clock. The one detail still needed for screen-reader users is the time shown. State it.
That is 2:00
